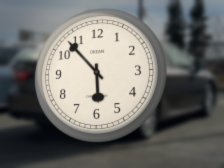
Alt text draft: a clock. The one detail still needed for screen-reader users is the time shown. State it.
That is 5:53
